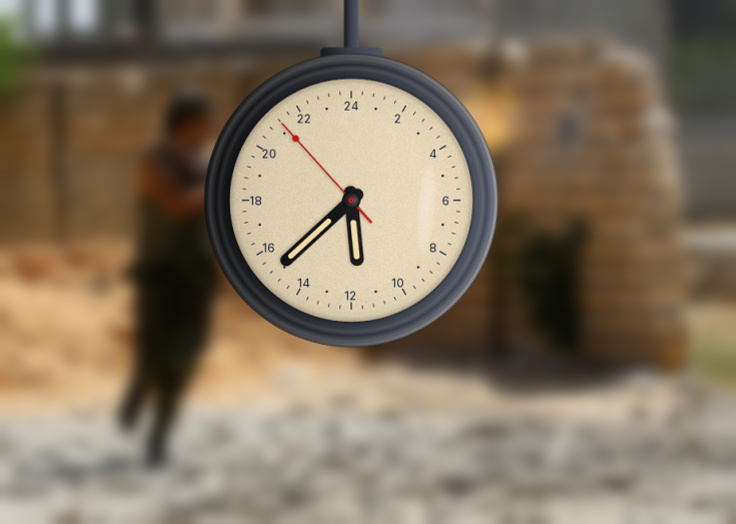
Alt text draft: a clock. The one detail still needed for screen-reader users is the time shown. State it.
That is 11:37:53
